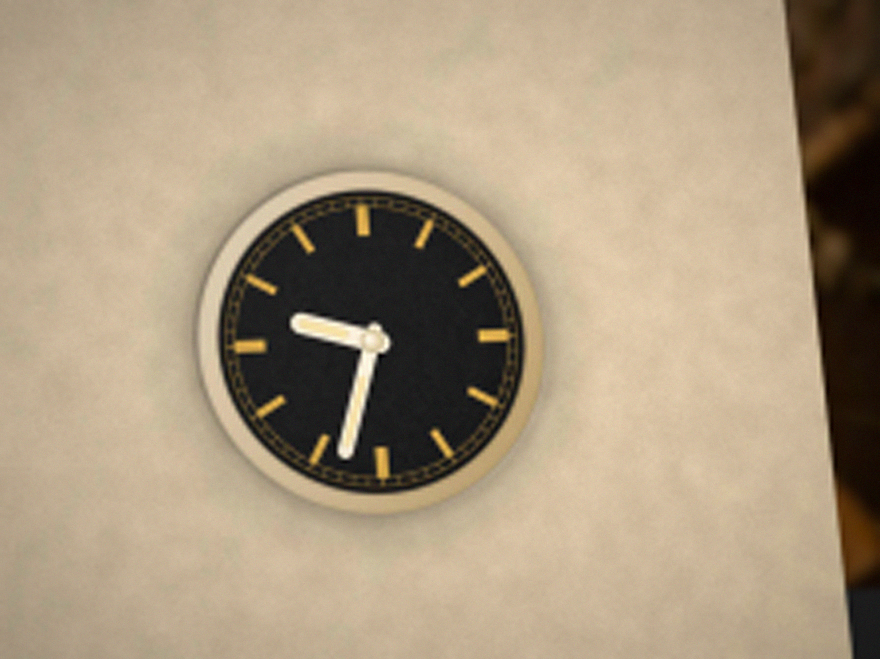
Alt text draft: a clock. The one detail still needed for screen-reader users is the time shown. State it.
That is 9:33
